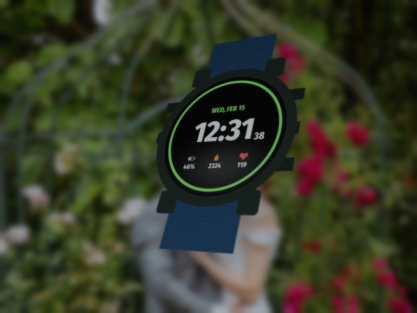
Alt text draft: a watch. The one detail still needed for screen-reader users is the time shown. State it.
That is 12:31:38
